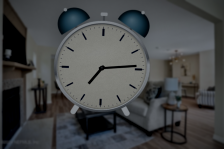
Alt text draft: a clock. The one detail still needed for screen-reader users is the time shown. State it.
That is 7:14
